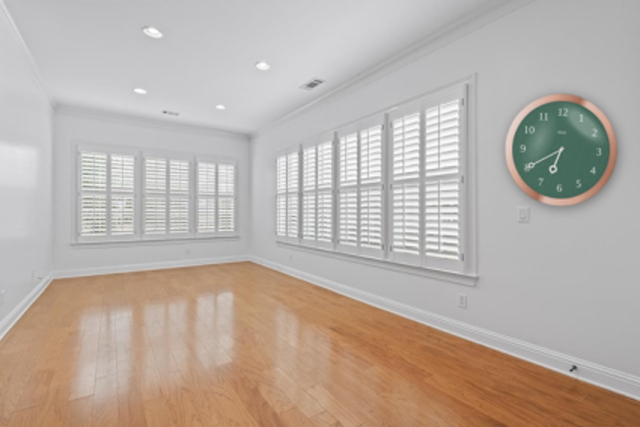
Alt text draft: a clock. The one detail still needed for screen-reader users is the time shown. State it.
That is 6:40
